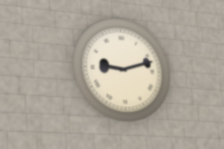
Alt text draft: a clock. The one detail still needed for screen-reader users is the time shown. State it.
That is 9:12
